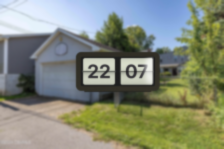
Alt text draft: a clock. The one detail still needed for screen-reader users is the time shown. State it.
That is 22:07
